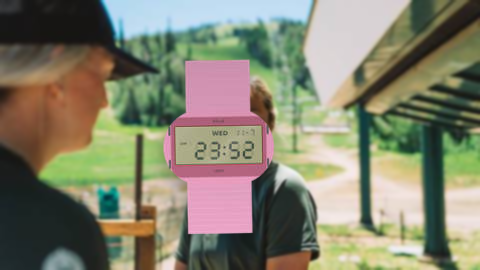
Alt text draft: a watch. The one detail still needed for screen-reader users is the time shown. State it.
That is 23:52
